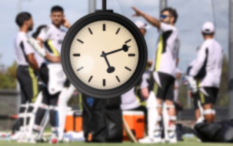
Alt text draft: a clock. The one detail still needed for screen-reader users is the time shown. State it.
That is 5:12
